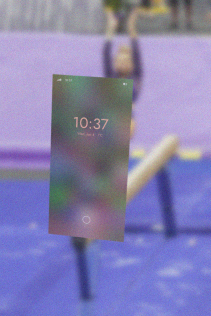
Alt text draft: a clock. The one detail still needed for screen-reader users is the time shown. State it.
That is 10:37
